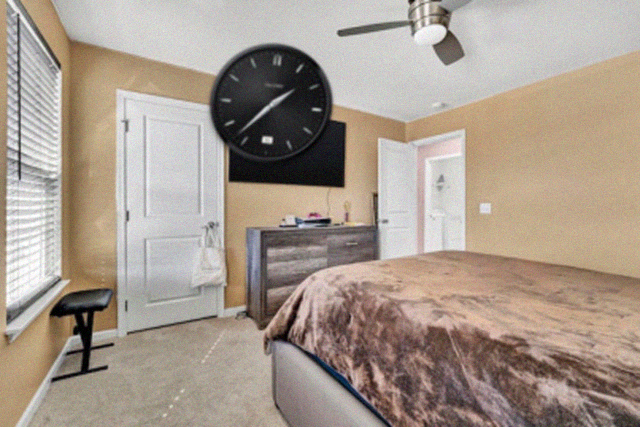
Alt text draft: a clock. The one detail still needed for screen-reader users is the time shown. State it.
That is 1:37
